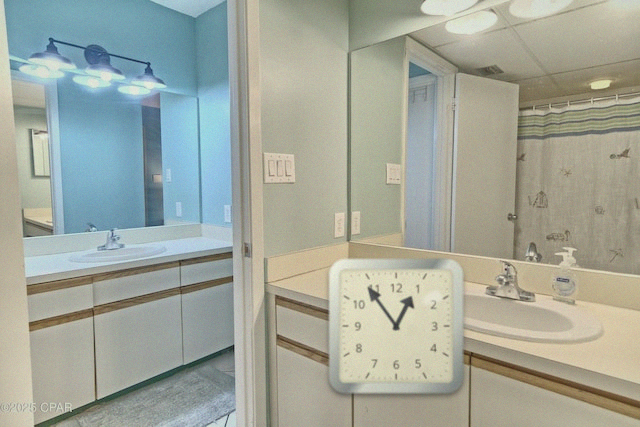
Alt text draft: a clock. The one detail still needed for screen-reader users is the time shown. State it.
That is 12:54
